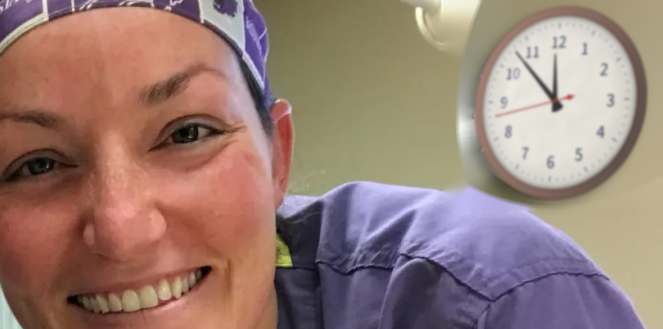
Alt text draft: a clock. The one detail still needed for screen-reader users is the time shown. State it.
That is 11:52:43
